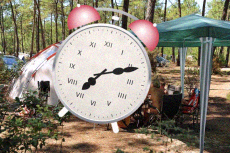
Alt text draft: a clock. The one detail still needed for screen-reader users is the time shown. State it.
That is 7:11
